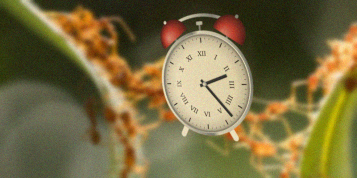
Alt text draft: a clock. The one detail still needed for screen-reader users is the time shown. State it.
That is 2:23
